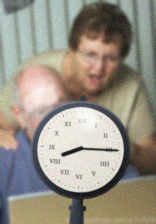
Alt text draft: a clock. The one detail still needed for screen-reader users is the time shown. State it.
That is 8:15
